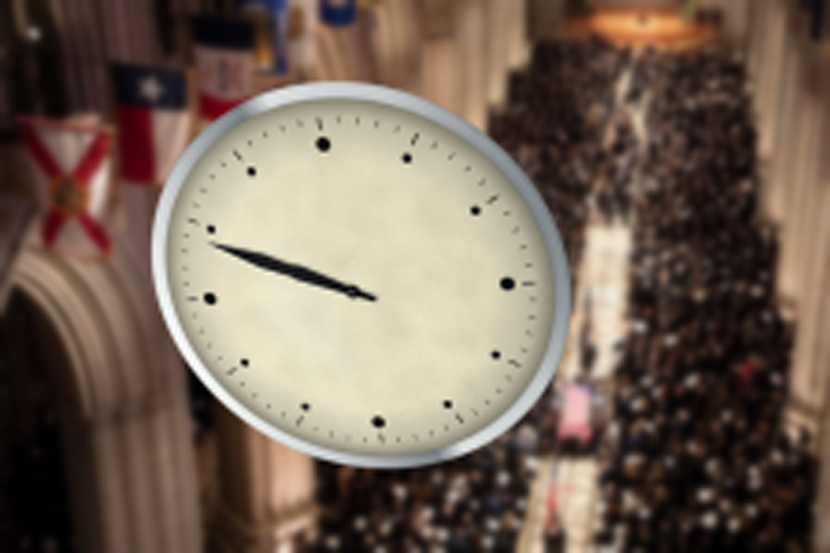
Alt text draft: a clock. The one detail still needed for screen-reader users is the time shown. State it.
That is 9:49
